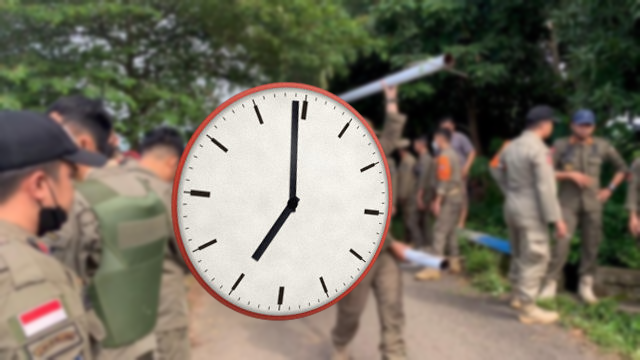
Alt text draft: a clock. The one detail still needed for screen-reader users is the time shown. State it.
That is 6:59
